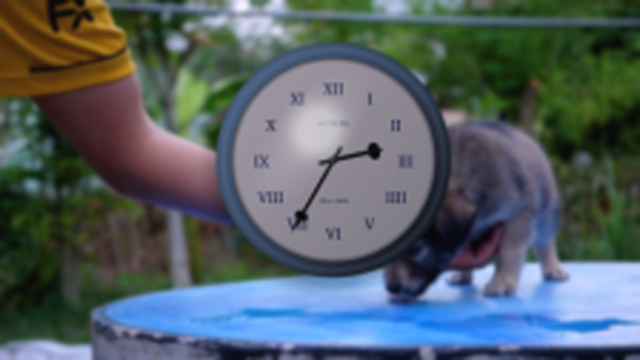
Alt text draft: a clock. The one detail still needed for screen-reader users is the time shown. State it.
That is 2:35
